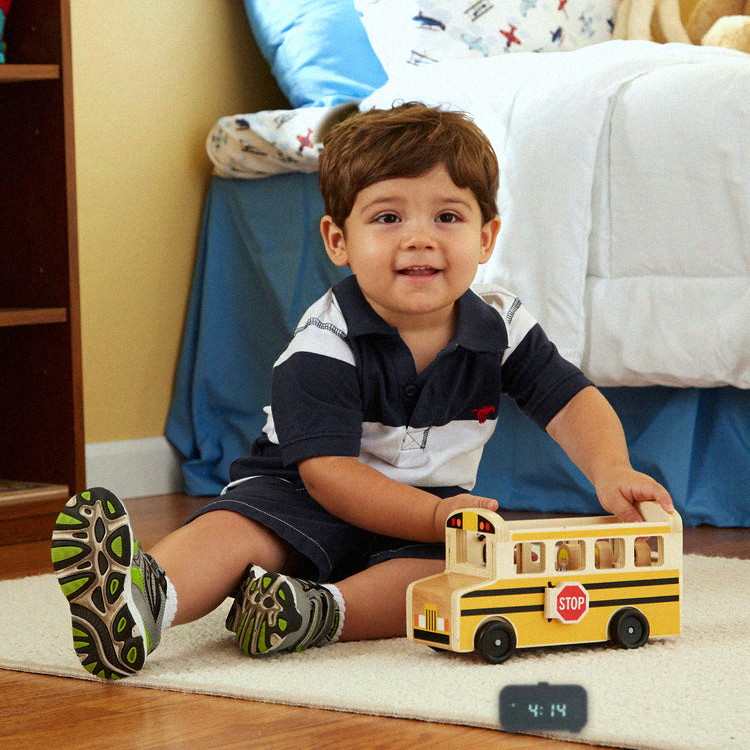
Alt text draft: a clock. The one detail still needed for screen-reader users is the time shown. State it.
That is 4:14
